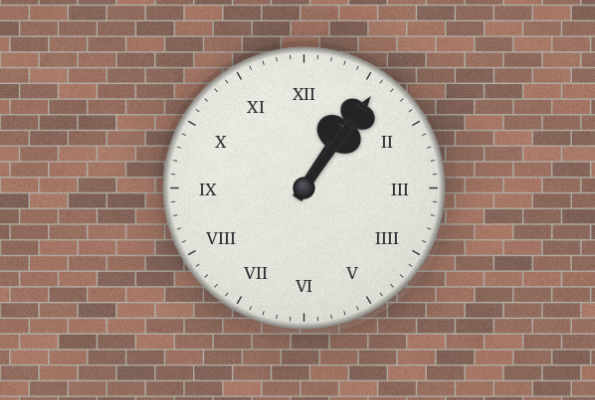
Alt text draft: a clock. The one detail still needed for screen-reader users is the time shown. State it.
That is 1:06
